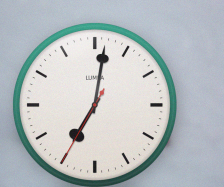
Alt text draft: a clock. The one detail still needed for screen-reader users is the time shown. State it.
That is 7:01:35
